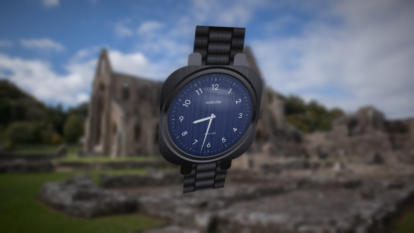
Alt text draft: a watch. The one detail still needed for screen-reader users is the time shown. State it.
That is 8:32
